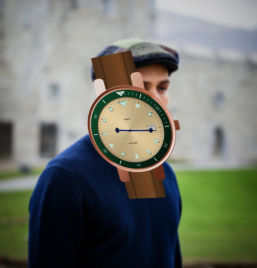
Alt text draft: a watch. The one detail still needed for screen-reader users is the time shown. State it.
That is 9:16
